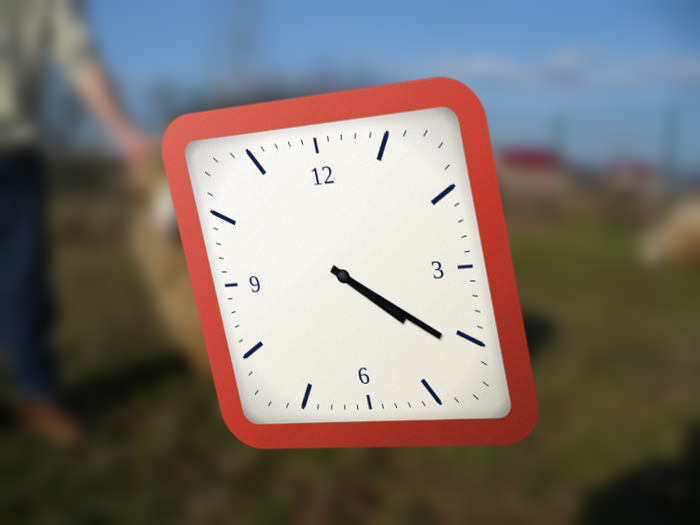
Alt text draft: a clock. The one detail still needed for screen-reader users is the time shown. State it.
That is 4:21
